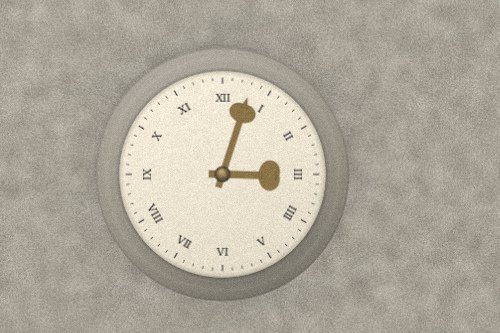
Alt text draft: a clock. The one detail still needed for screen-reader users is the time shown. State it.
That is 3:03
